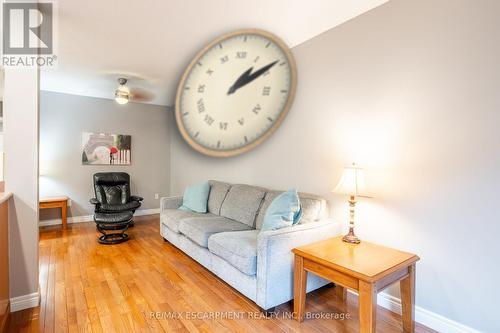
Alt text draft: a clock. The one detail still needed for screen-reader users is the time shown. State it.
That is 1:09
